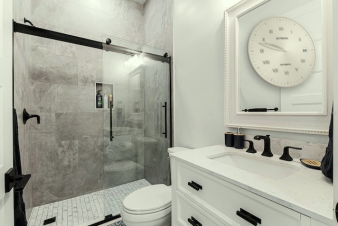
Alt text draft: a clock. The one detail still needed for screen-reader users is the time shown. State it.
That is 9:48
